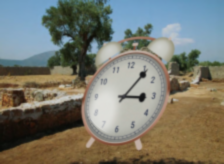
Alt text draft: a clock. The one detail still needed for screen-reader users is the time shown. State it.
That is 3:06
